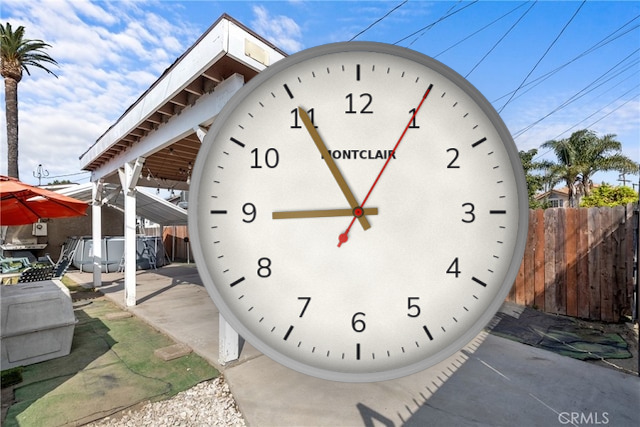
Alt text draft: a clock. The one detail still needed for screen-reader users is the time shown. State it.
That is 8:55:05
